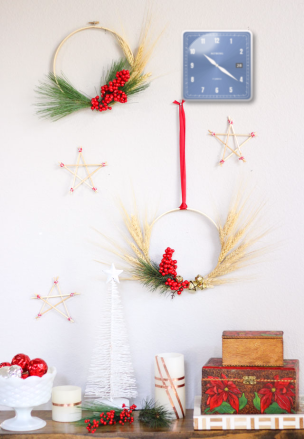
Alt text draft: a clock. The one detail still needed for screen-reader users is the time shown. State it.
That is 10:21
